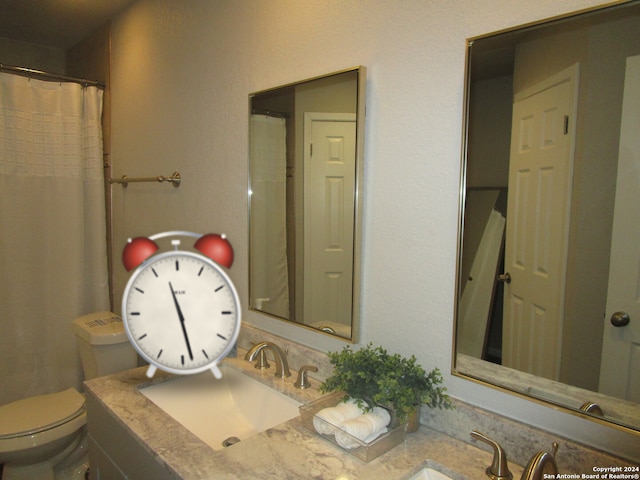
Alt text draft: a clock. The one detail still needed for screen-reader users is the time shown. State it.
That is 11:28
